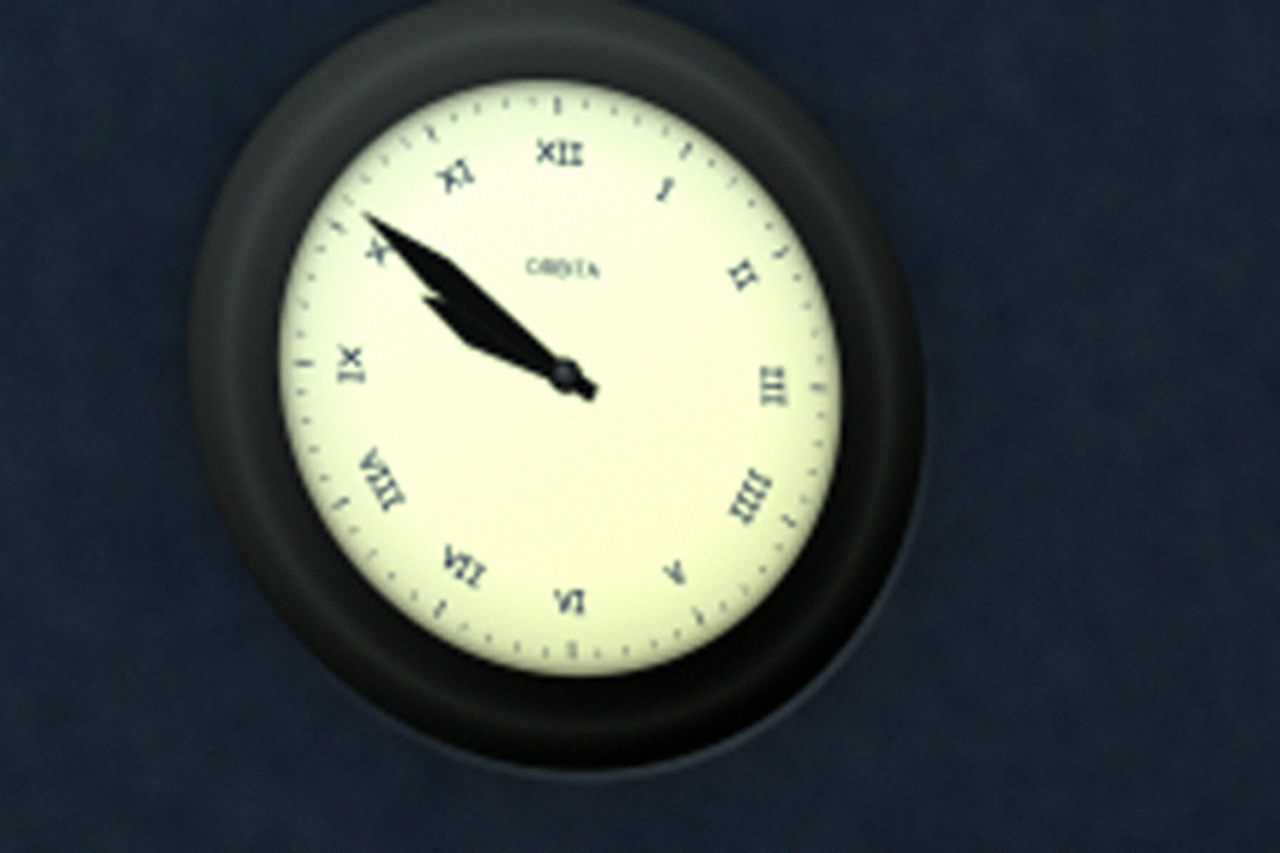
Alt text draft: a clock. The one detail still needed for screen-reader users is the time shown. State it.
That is 9:51
